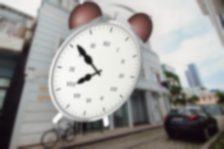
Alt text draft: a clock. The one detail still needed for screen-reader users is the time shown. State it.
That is 7:51
